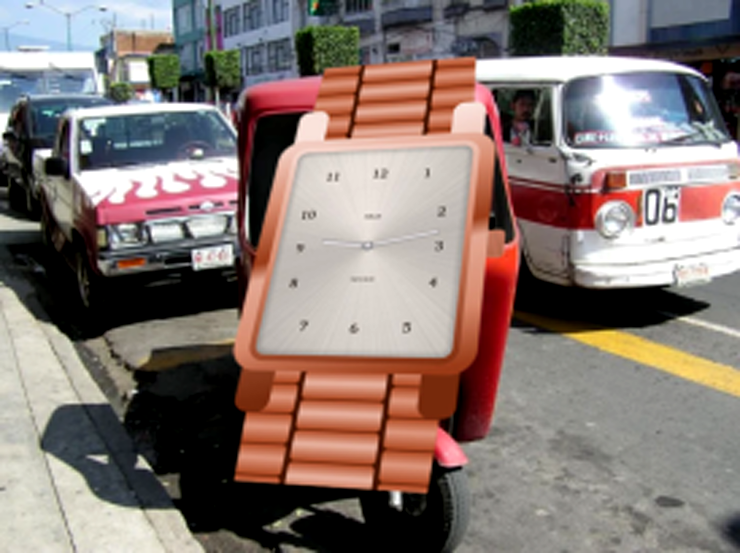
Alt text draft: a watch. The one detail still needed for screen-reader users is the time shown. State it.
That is 9:13
